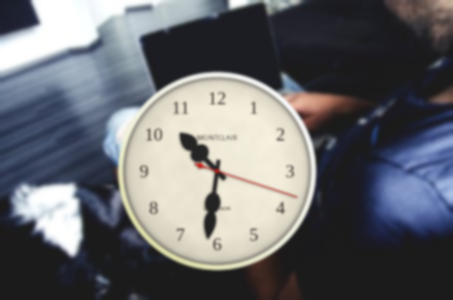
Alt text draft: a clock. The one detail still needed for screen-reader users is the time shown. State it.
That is 10:31:18
